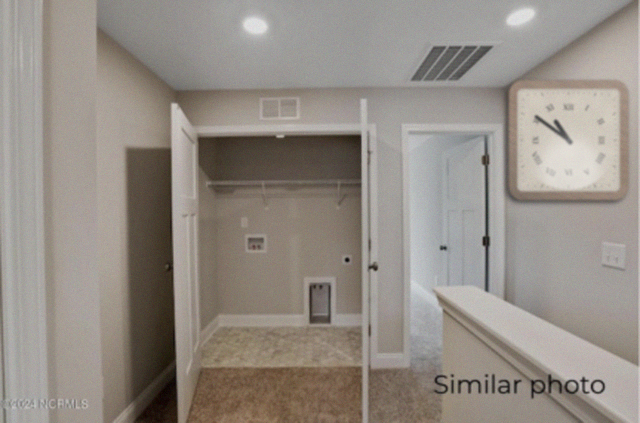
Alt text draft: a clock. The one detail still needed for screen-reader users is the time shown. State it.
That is 10:51
